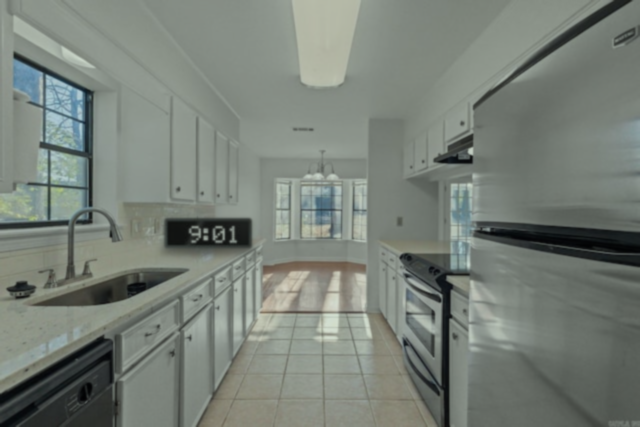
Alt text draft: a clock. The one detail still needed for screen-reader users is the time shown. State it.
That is 9:01
